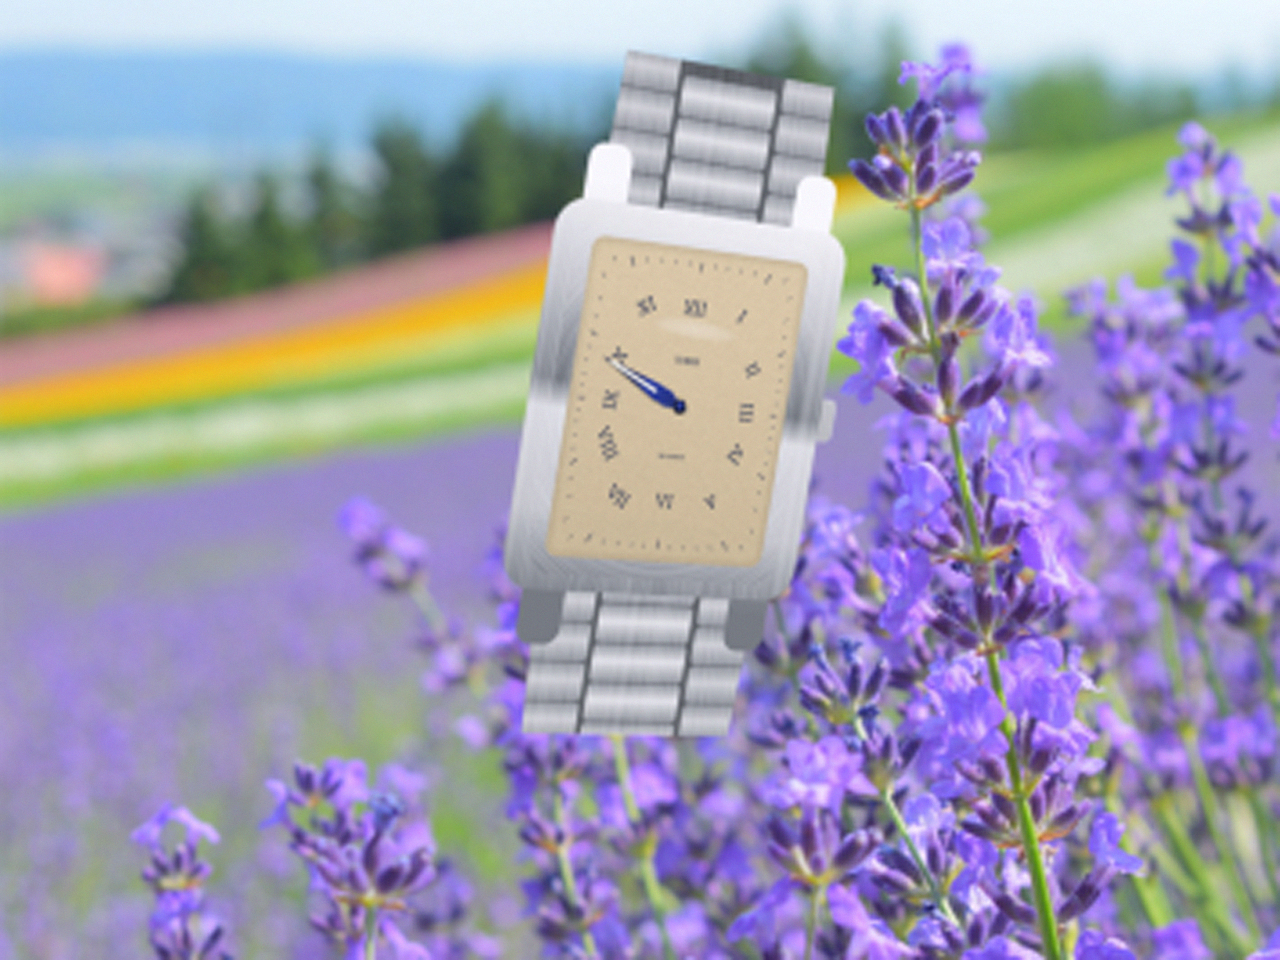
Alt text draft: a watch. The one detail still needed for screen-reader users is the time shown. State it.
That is 9:49
